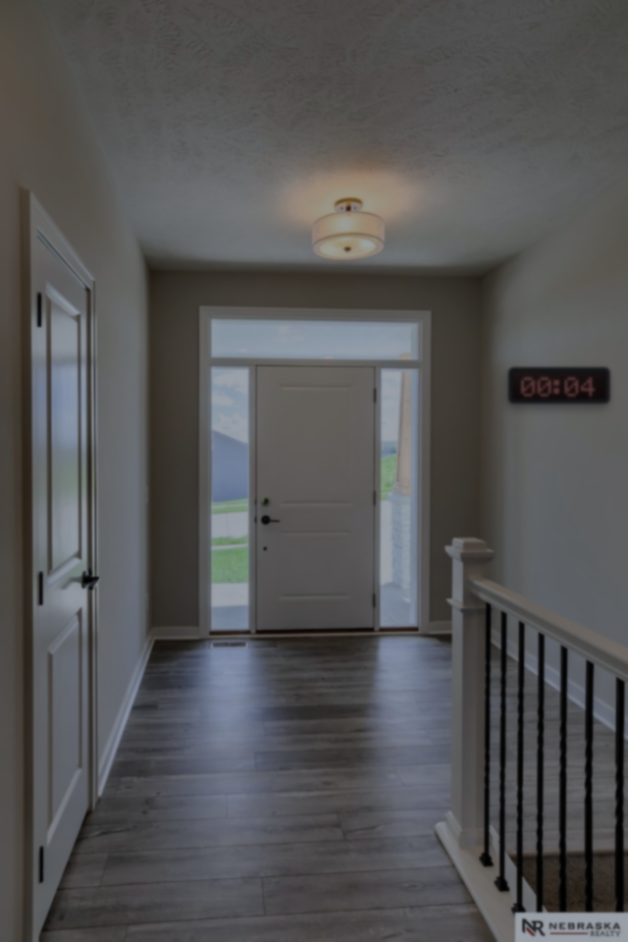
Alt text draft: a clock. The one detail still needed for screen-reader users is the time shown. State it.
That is 0:04
